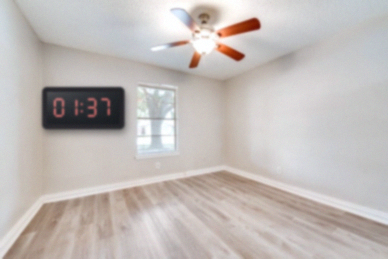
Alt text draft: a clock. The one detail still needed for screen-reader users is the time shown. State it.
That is 1:37
